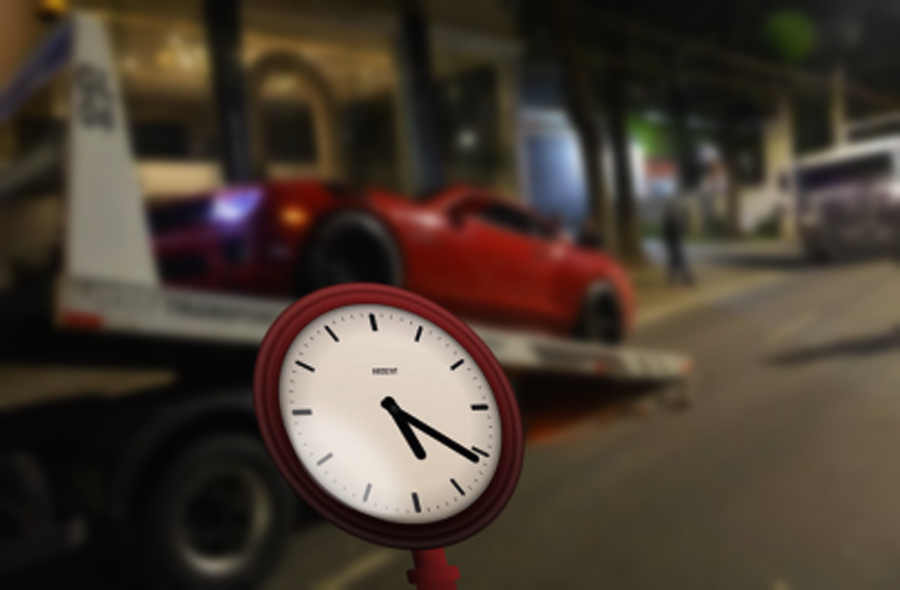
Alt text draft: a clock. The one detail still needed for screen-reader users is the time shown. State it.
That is 5:21
